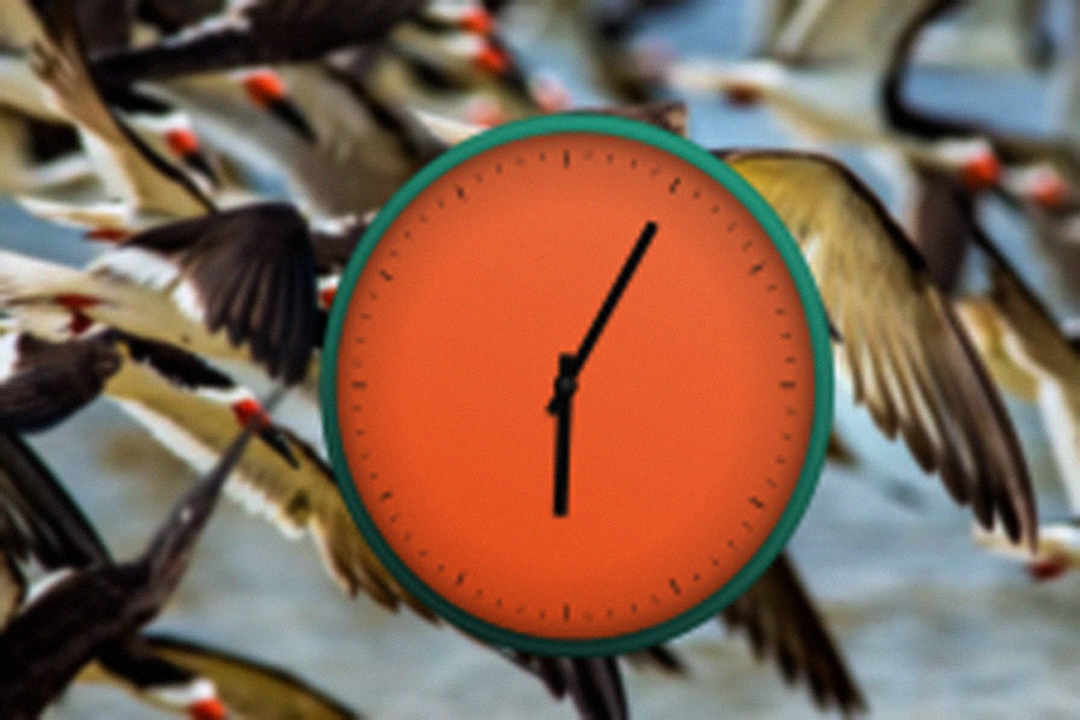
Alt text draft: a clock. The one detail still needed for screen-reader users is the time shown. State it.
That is 6:05
